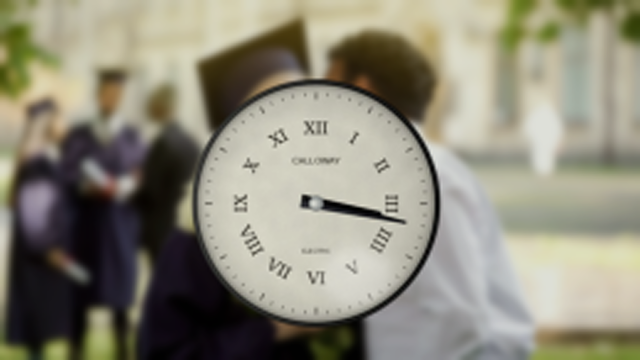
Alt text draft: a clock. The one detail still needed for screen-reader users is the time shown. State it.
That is 3:17
